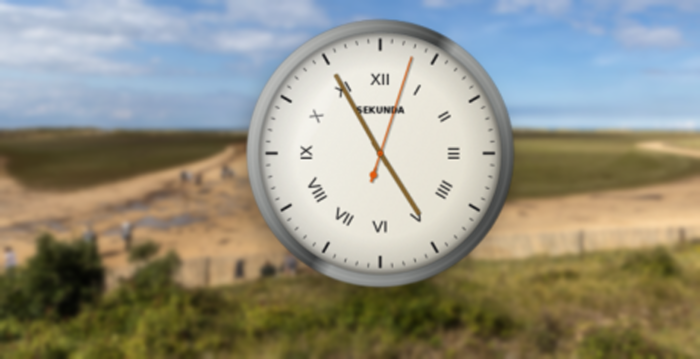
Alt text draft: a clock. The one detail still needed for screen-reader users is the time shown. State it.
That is 4:55:03
